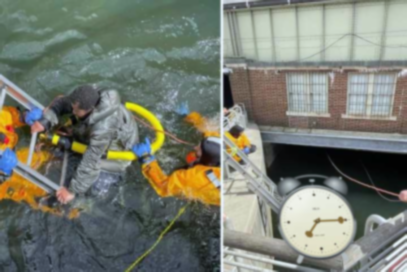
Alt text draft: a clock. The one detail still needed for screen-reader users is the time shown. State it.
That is 7:15
